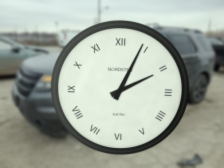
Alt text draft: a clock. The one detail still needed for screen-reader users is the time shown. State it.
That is 2:04
